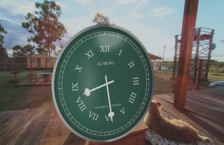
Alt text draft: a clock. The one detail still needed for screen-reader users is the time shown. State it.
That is 8:29
